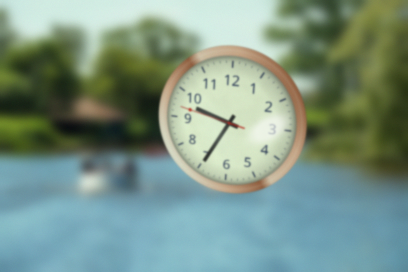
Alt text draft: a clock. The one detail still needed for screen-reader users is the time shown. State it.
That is 9:34:47
